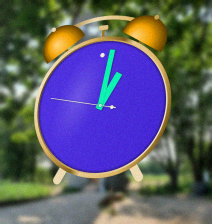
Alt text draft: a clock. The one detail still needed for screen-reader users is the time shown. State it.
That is 1:01:47
